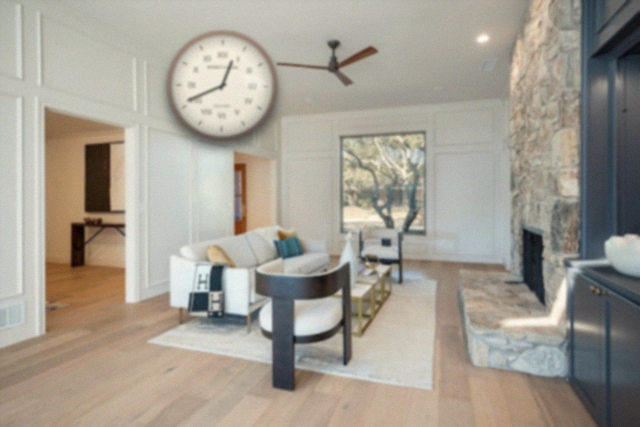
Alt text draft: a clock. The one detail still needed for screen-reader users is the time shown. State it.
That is 12:41
